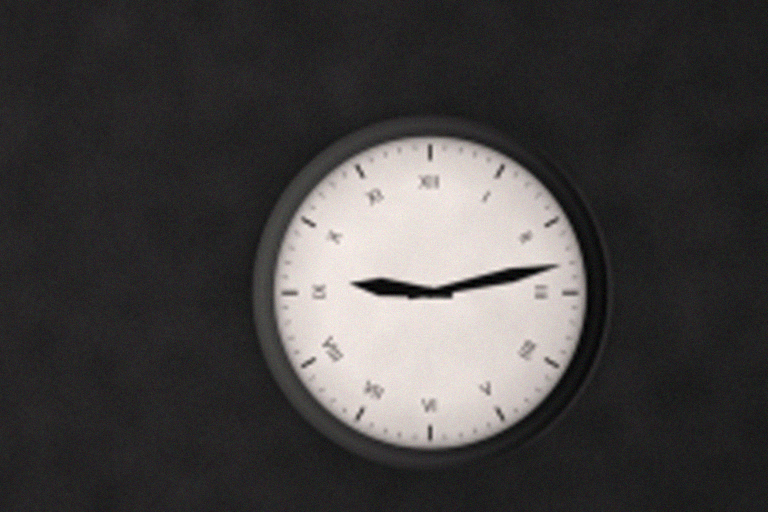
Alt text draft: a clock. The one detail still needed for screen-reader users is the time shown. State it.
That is 9:13
